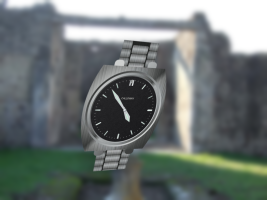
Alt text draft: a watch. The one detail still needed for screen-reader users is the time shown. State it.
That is 4:53
